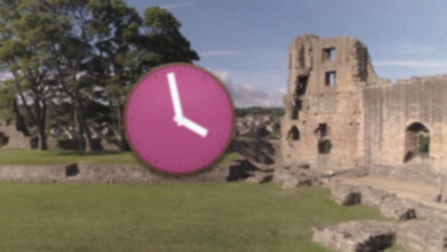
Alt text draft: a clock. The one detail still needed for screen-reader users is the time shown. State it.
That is 3:58
